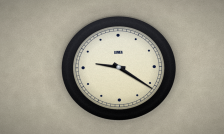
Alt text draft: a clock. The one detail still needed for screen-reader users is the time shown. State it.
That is 9:21
